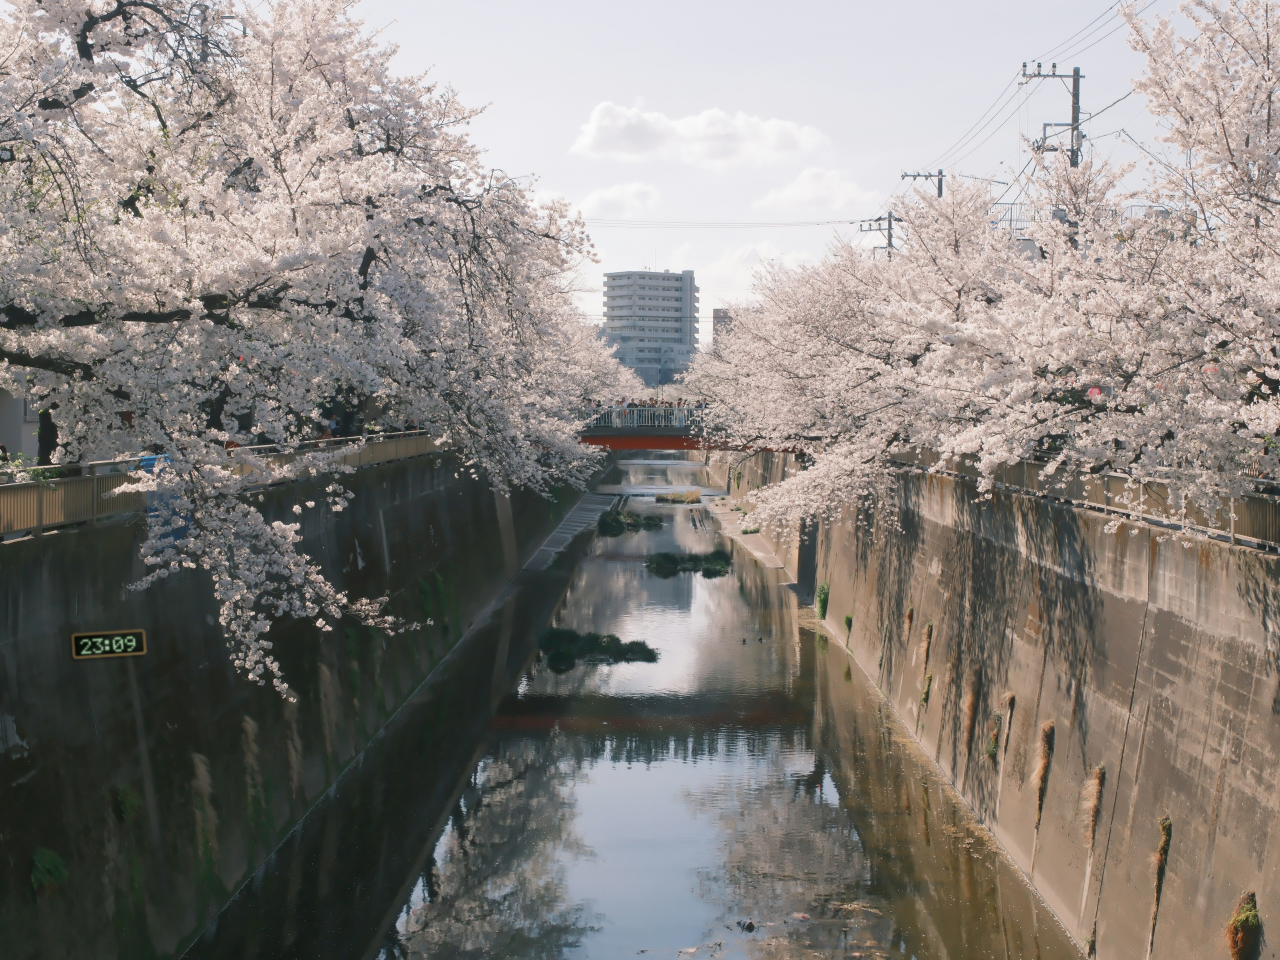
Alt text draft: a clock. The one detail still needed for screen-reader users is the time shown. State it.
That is 23:09
